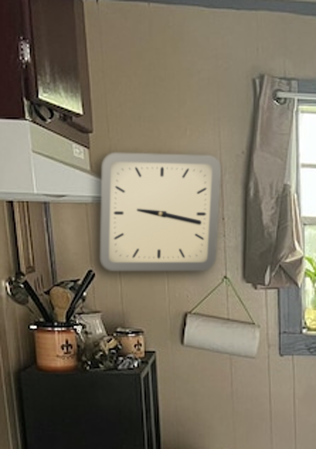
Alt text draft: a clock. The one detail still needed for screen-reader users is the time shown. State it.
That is 9:17
